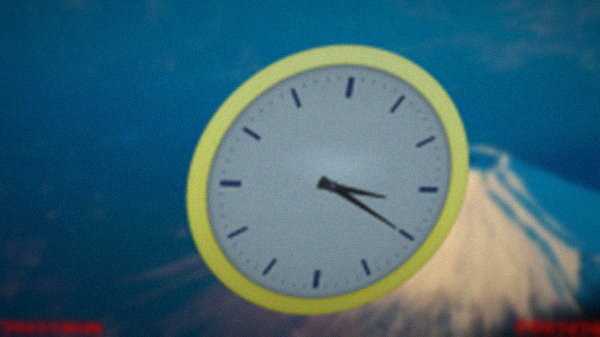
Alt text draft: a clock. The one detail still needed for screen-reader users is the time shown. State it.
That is 3:20
